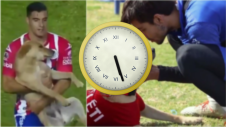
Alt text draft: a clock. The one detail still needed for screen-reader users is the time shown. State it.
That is 5:27
